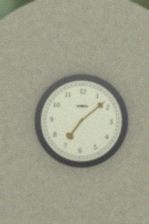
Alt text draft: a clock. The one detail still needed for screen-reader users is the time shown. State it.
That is 7:08
